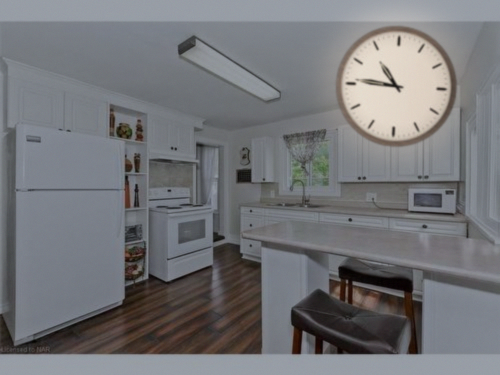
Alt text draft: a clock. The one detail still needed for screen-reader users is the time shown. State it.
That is 10:46
